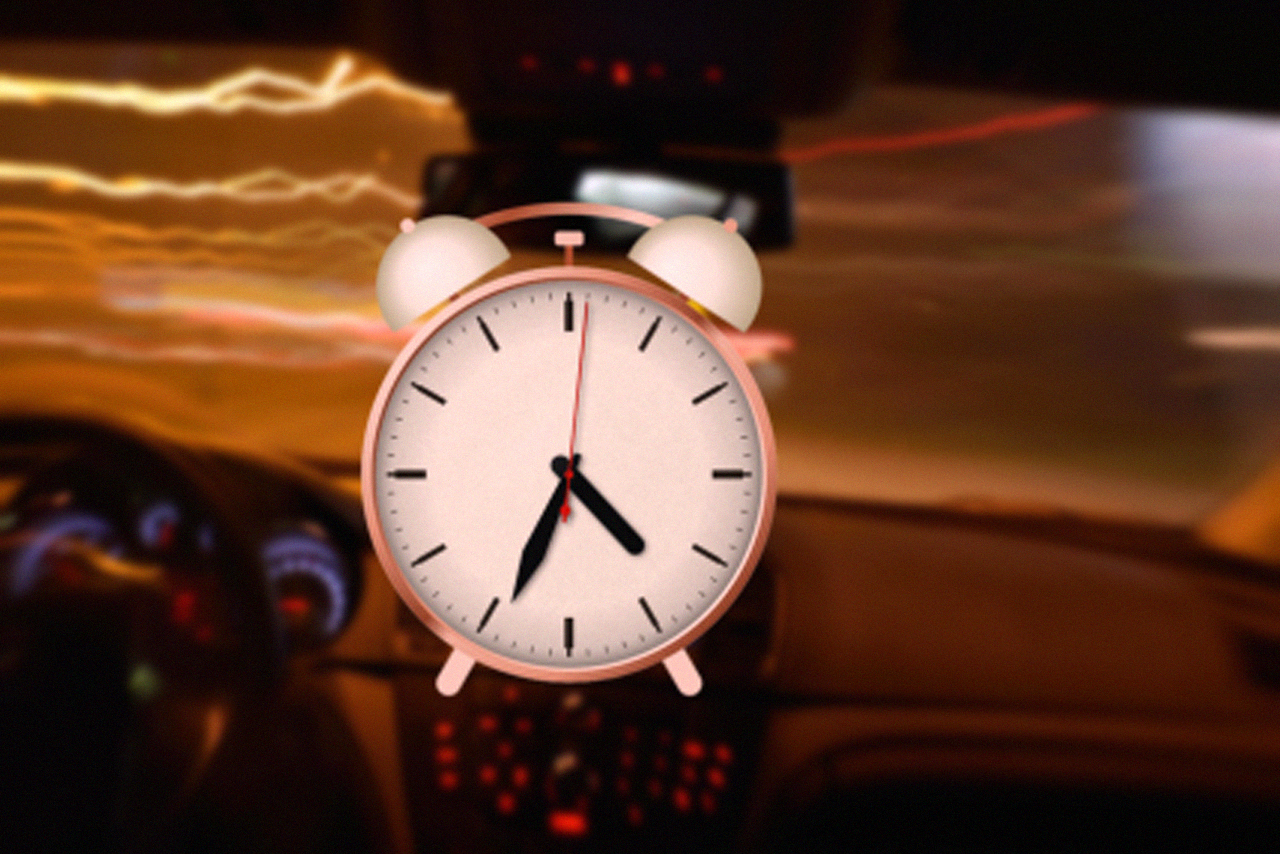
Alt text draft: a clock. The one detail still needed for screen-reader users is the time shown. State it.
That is 4:34:01
